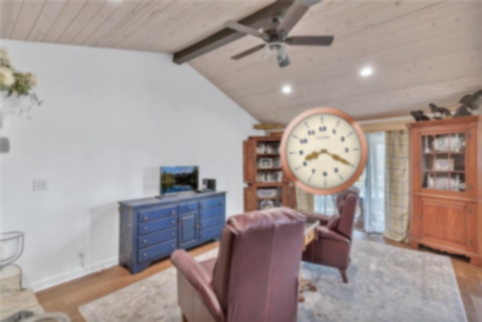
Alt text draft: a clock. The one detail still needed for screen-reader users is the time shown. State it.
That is 8:20
